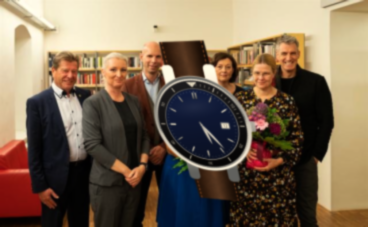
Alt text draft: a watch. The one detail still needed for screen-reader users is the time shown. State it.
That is 5:24
